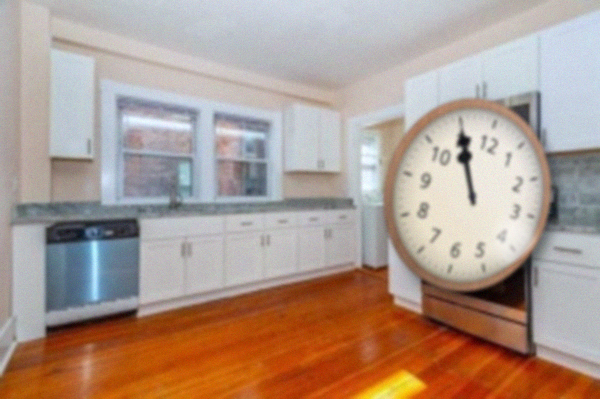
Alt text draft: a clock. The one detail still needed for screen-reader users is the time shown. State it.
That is 10:55
